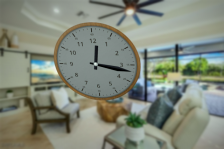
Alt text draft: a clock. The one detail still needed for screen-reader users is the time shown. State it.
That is 12:17
